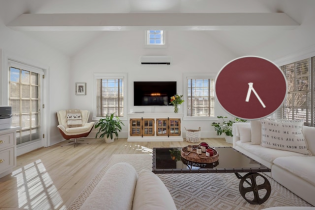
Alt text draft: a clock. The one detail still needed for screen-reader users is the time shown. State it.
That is 6:25
